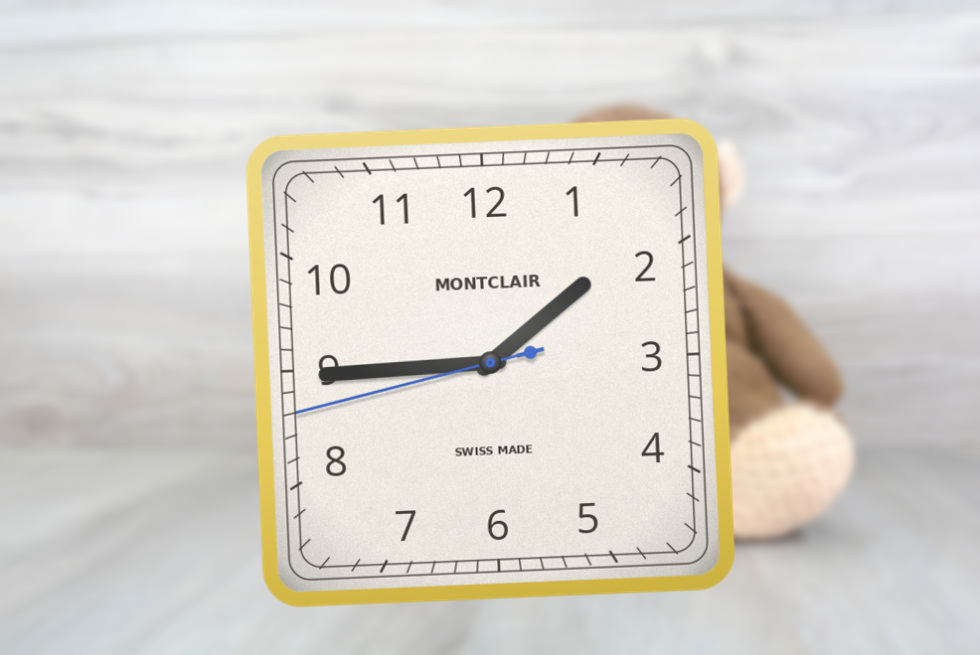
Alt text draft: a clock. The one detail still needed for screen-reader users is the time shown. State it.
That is 1:44:43
